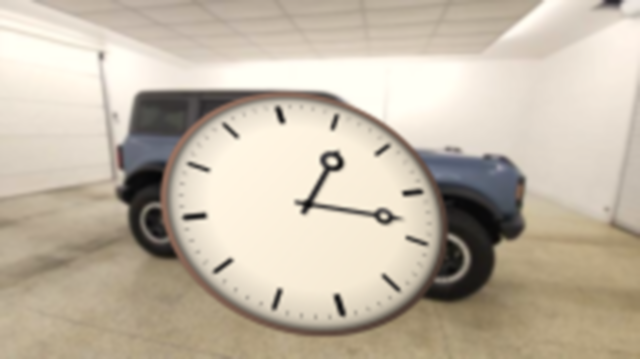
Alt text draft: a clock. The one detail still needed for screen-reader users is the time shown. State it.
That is 1:18
